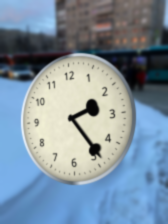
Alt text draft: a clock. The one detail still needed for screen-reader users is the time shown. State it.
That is 2:24
